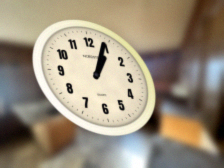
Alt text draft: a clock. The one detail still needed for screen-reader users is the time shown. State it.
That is 1:04
